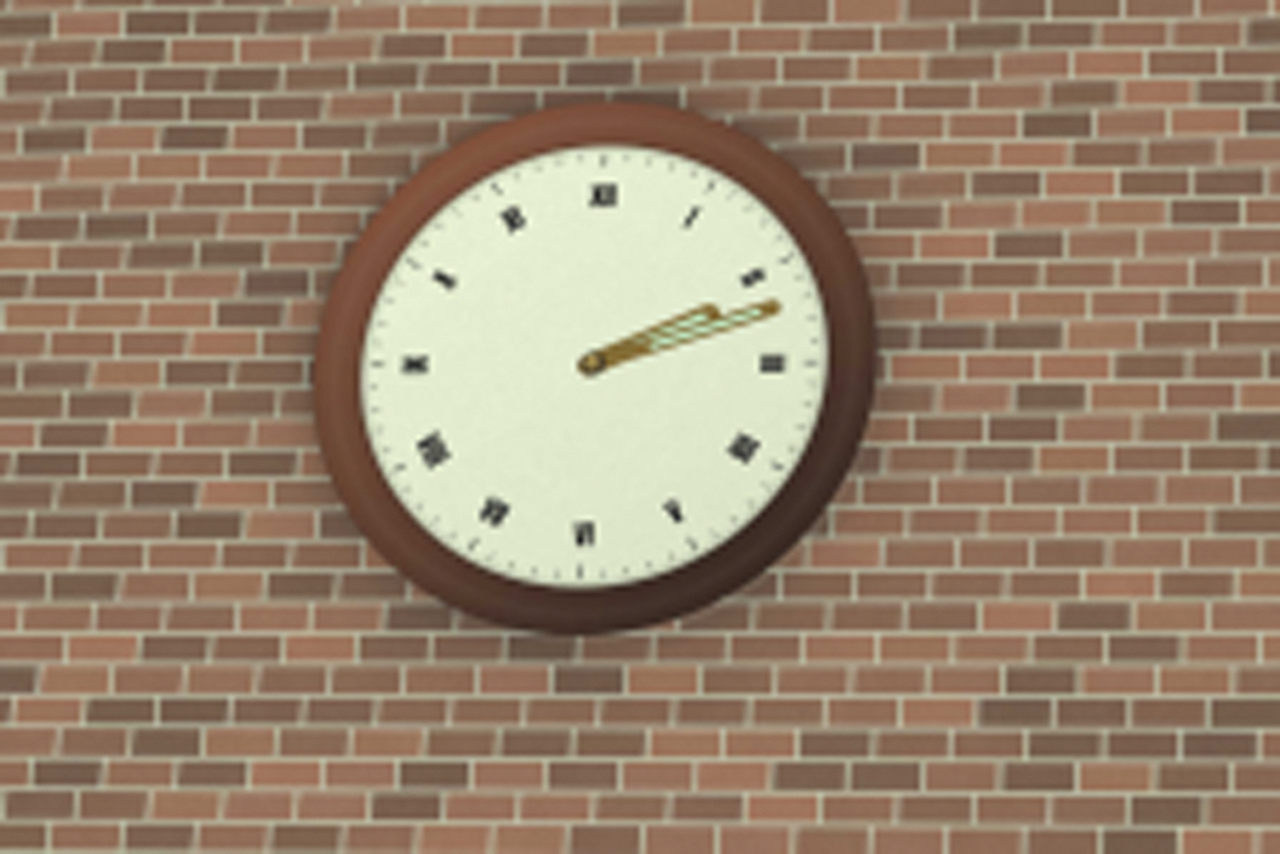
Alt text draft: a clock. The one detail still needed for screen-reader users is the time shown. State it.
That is 2:12
